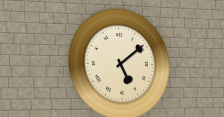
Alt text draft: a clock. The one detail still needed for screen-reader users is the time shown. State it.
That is 5:09
